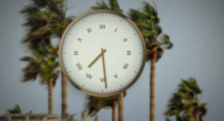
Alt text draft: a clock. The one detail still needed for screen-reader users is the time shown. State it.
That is 7:29
